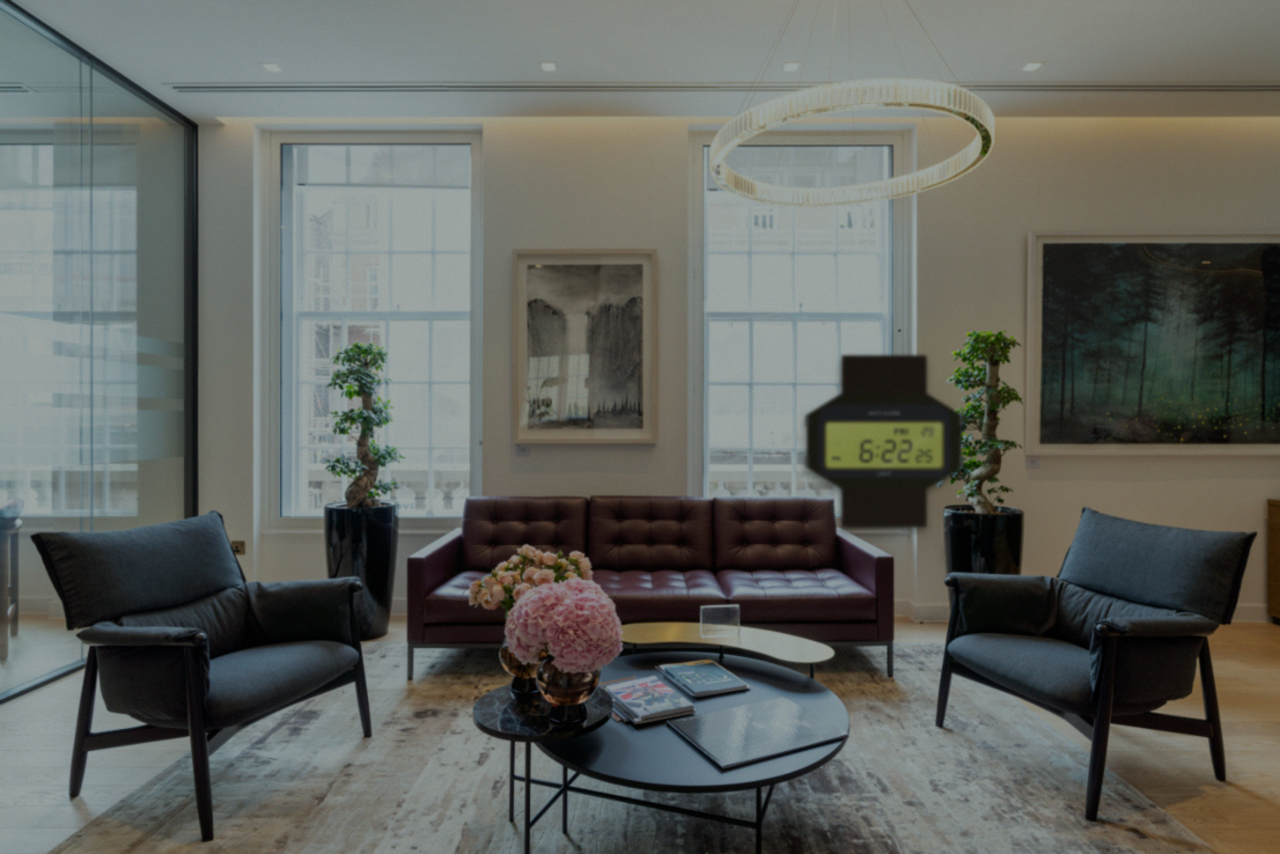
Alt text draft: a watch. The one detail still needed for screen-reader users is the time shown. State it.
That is 6:22
